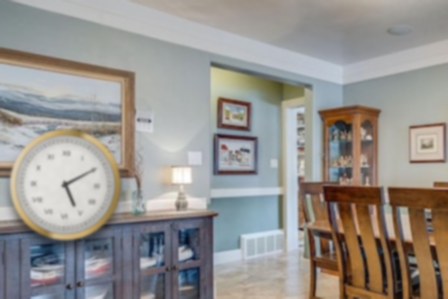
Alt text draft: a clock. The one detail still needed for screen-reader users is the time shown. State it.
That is 5:10
